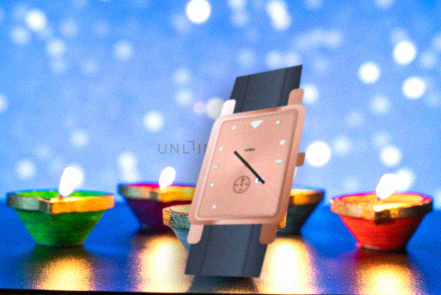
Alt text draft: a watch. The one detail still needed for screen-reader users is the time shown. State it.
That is 10:22
